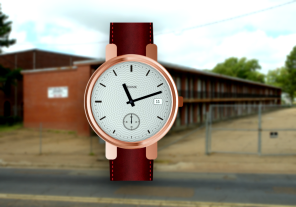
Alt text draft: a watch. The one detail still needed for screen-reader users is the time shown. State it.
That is 11:12
